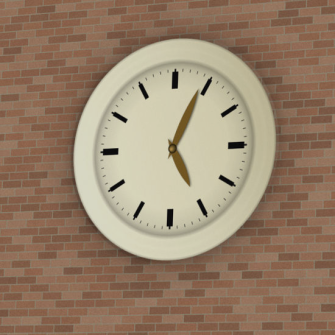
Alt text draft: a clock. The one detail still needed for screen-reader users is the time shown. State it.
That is 5:04
